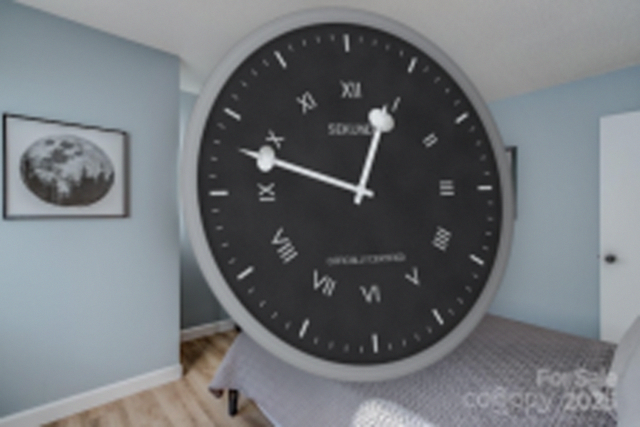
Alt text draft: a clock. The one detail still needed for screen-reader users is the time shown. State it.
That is 12:48
